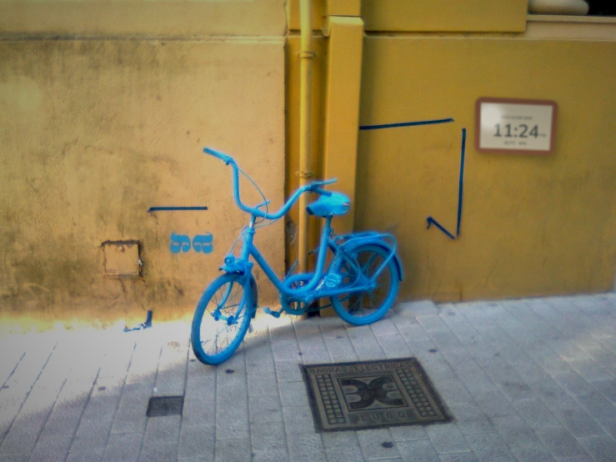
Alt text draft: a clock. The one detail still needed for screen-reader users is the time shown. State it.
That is 11:24
